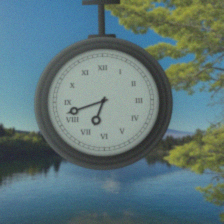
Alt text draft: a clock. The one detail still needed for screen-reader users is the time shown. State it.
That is 6:42
